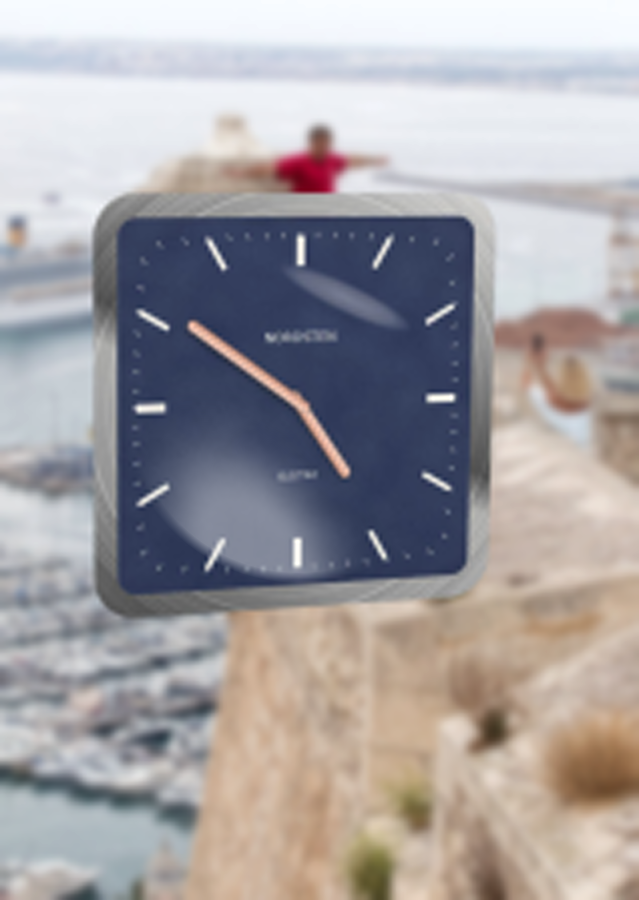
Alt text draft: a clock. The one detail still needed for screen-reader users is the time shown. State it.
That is 4:51
